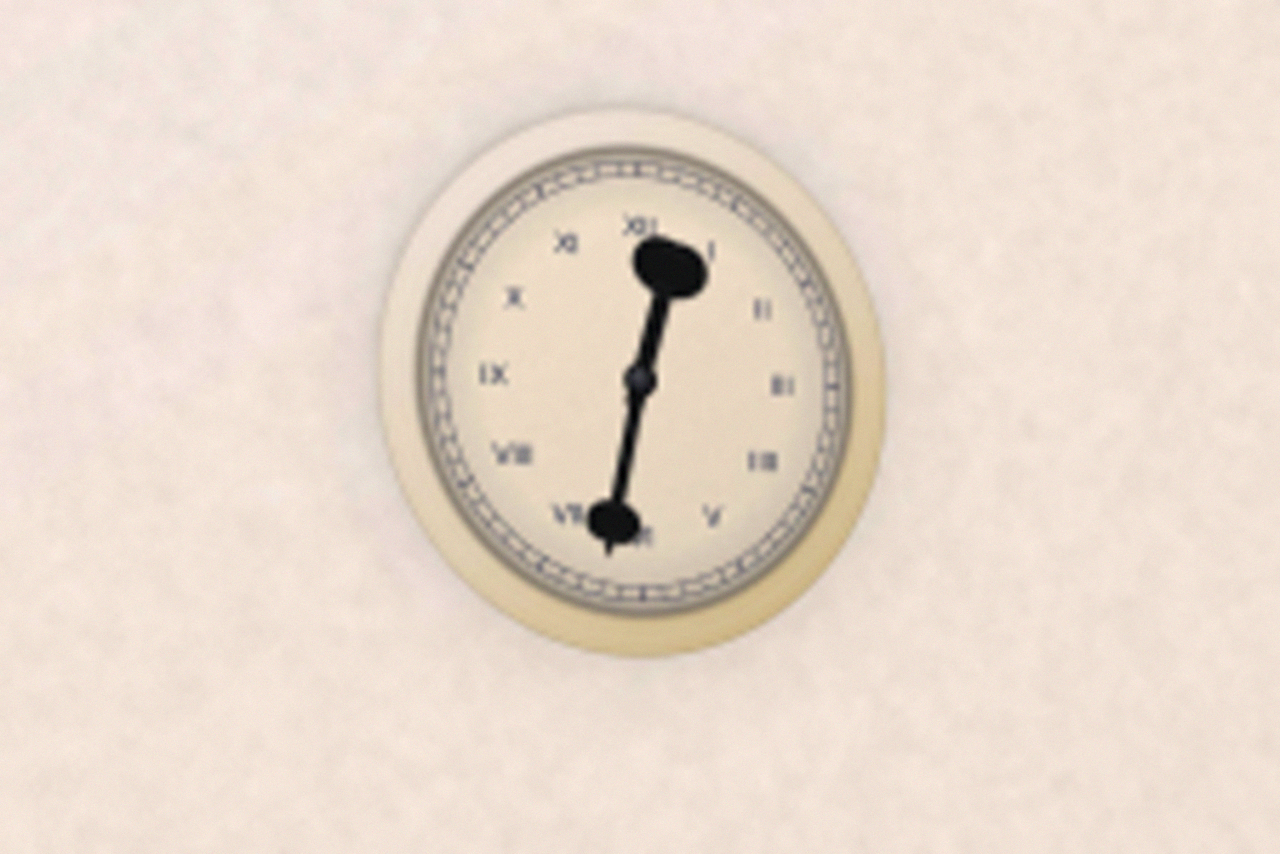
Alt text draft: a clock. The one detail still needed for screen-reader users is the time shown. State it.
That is 12:32
